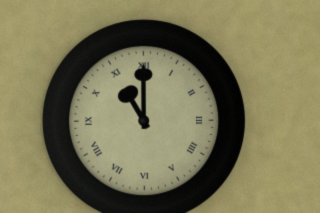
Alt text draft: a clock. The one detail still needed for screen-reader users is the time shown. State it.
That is 11:00
